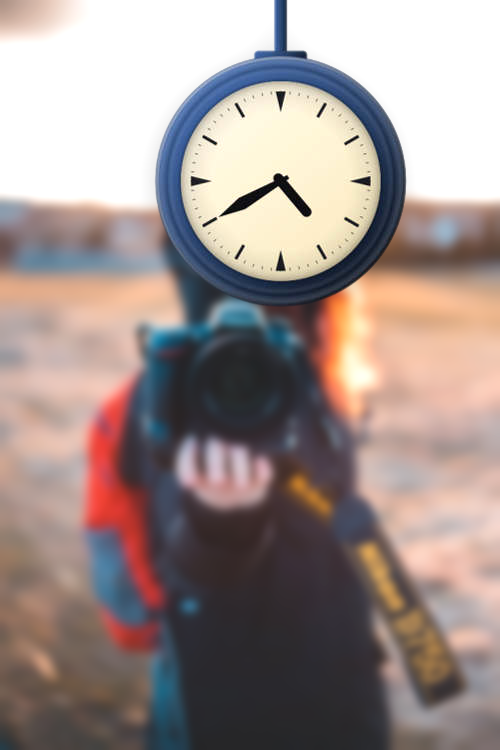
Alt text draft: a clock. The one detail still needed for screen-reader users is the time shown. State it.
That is 4:40
